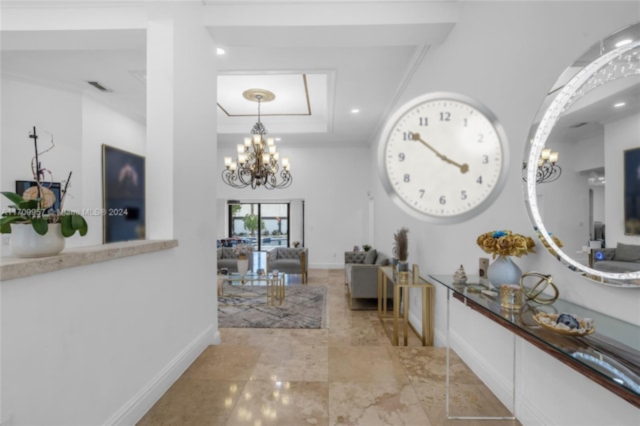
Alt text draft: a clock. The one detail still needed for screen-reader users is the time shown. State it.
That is 3:51
